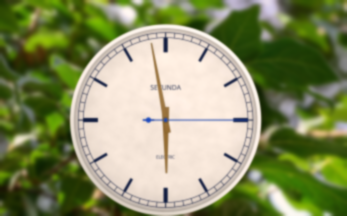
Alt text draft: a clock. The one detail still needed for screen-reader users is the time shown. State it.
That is 5:58:15
